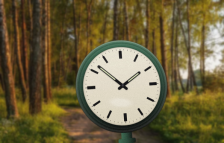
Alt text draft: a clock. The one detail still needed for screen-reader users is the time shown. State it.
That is 1:52
